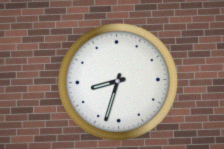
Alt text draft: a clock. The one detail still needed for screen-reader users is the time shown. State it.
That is 8:33
